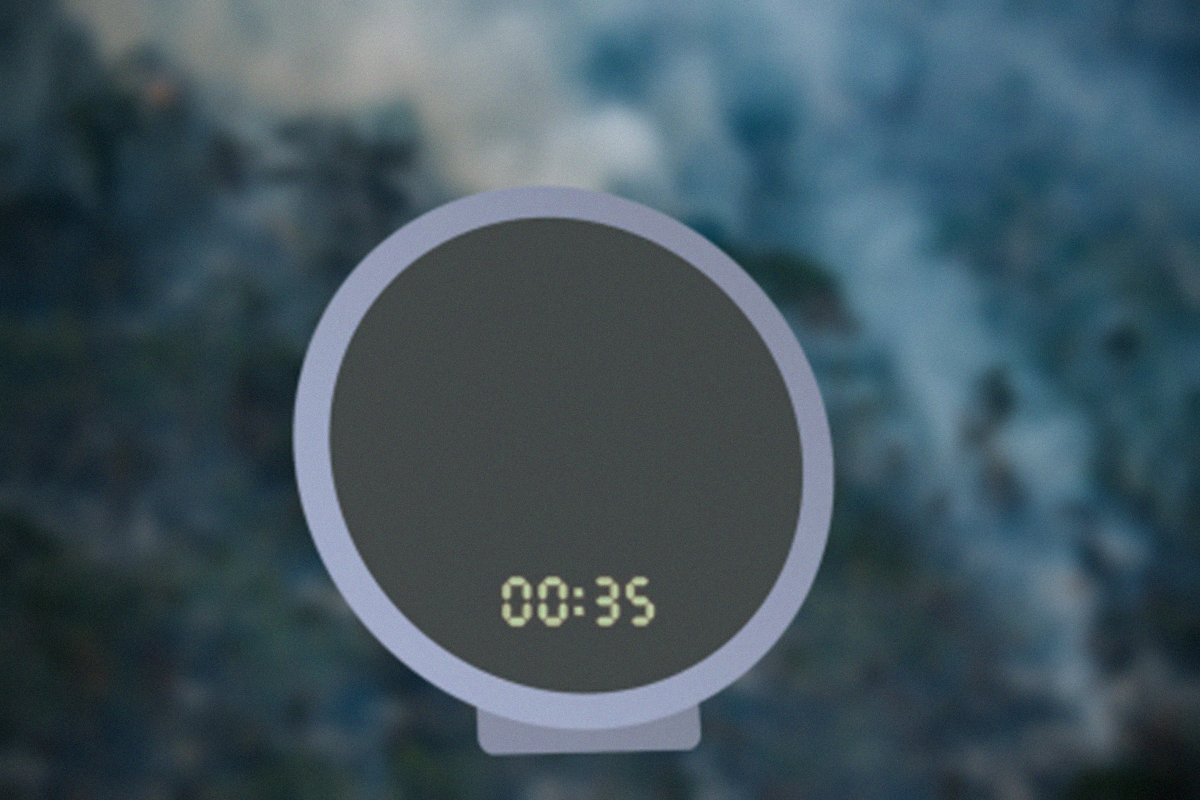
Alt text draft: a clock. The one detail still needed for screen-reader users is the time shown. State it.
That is 0:35
